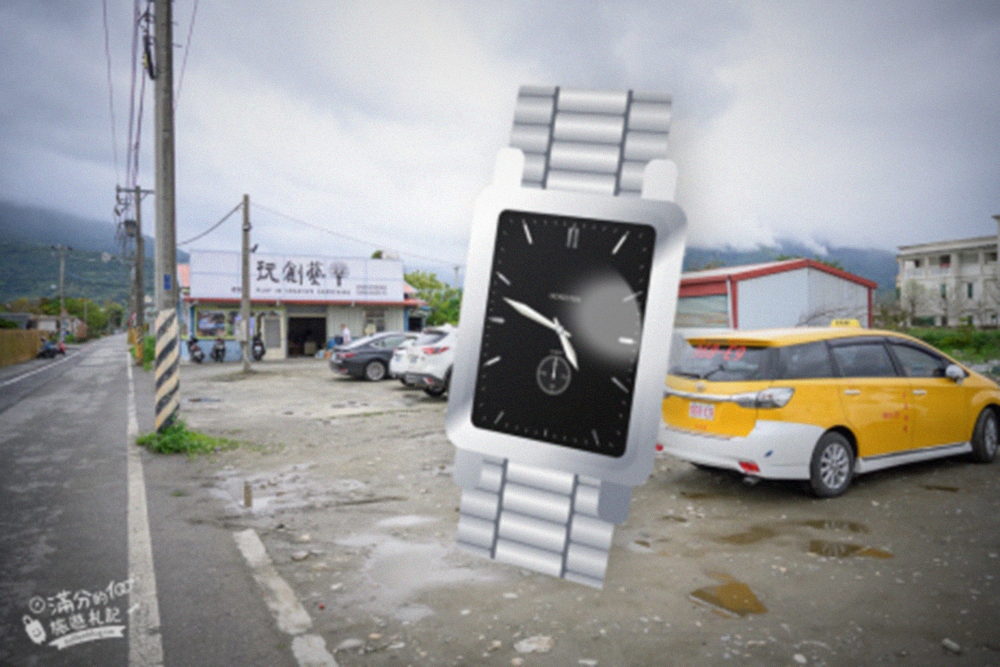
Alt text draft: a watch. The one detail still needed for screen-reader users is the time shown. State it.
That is 4:48
